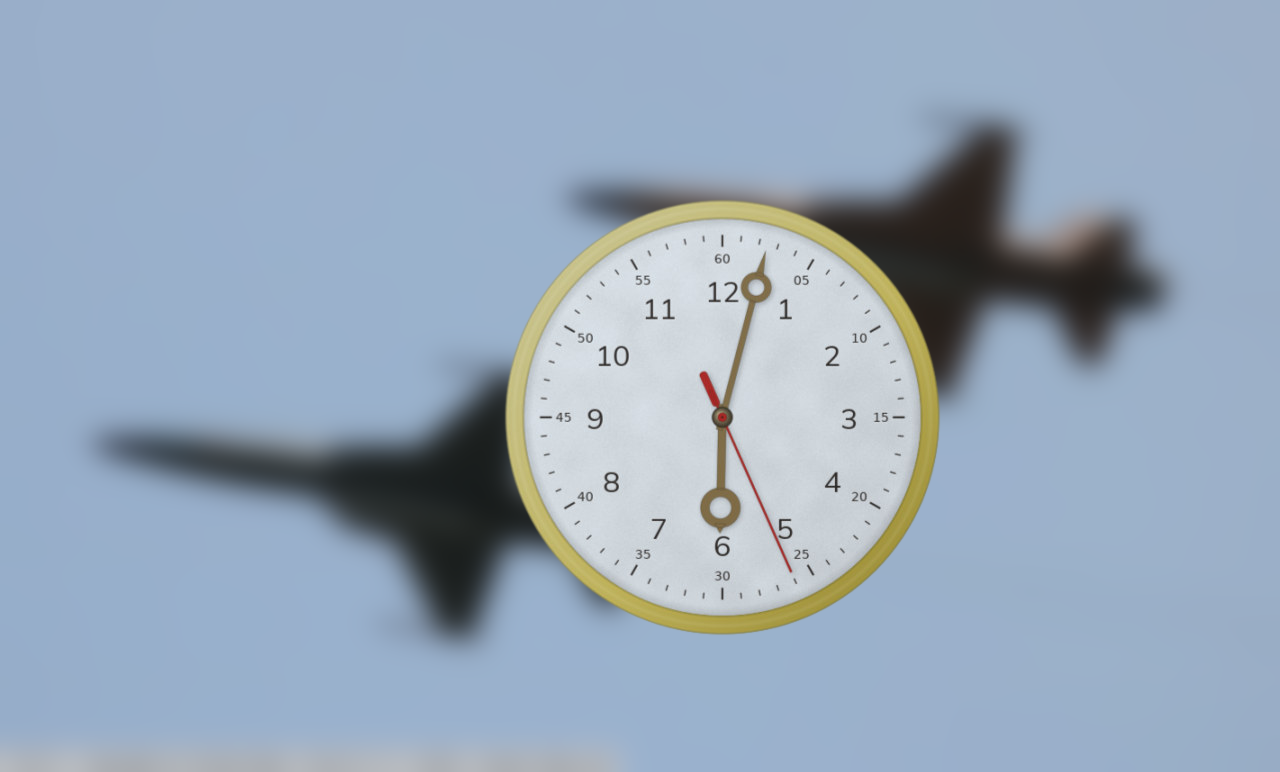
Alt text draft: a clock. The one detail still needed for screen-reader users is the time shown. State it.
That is 6:02:26
